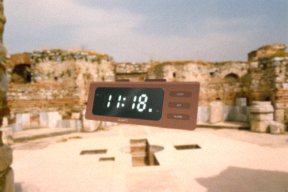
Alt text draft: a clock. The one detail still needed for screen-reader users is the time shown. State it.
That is 11:18
